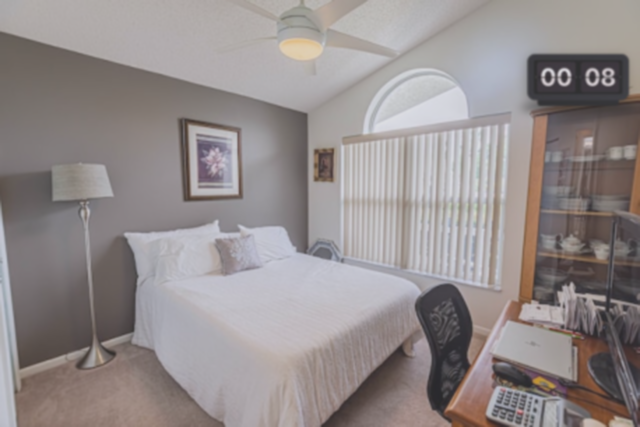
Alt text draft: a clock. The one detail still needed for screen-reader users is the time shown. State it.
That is 0:08
